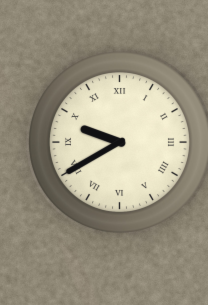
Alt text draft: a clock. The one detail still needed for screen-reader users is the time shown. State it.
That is 9:40
